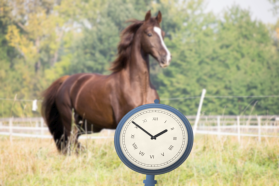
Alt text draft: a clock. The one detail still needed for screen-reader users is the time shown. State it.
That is 1:51
